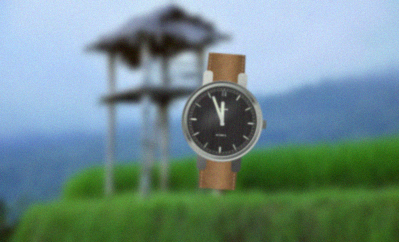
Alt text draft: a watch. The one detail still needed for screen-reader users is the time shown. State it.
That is 11:56
